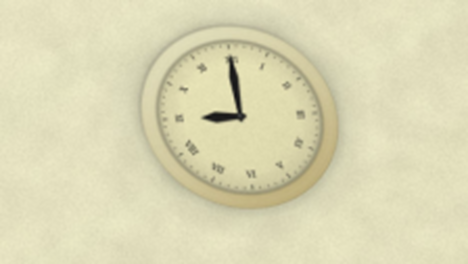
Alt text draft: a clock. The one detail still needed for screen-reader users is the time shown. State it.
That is 9:00
